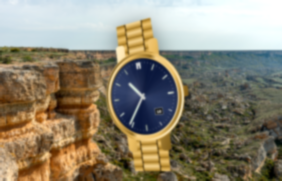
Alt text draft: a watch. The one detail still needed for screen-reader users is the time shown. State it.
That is 10:36
